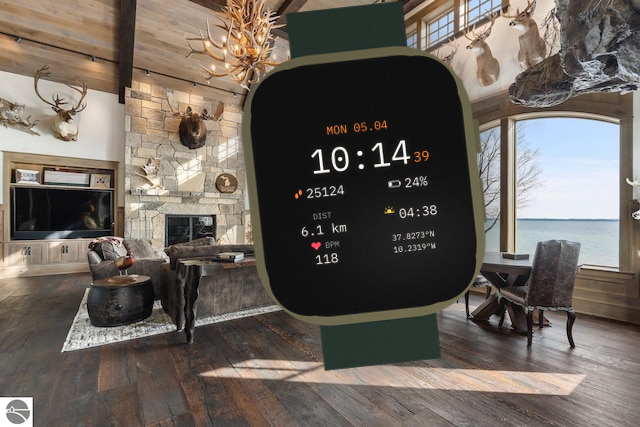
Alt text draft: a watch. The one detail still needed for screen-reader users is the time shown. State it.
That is 10:14:39
